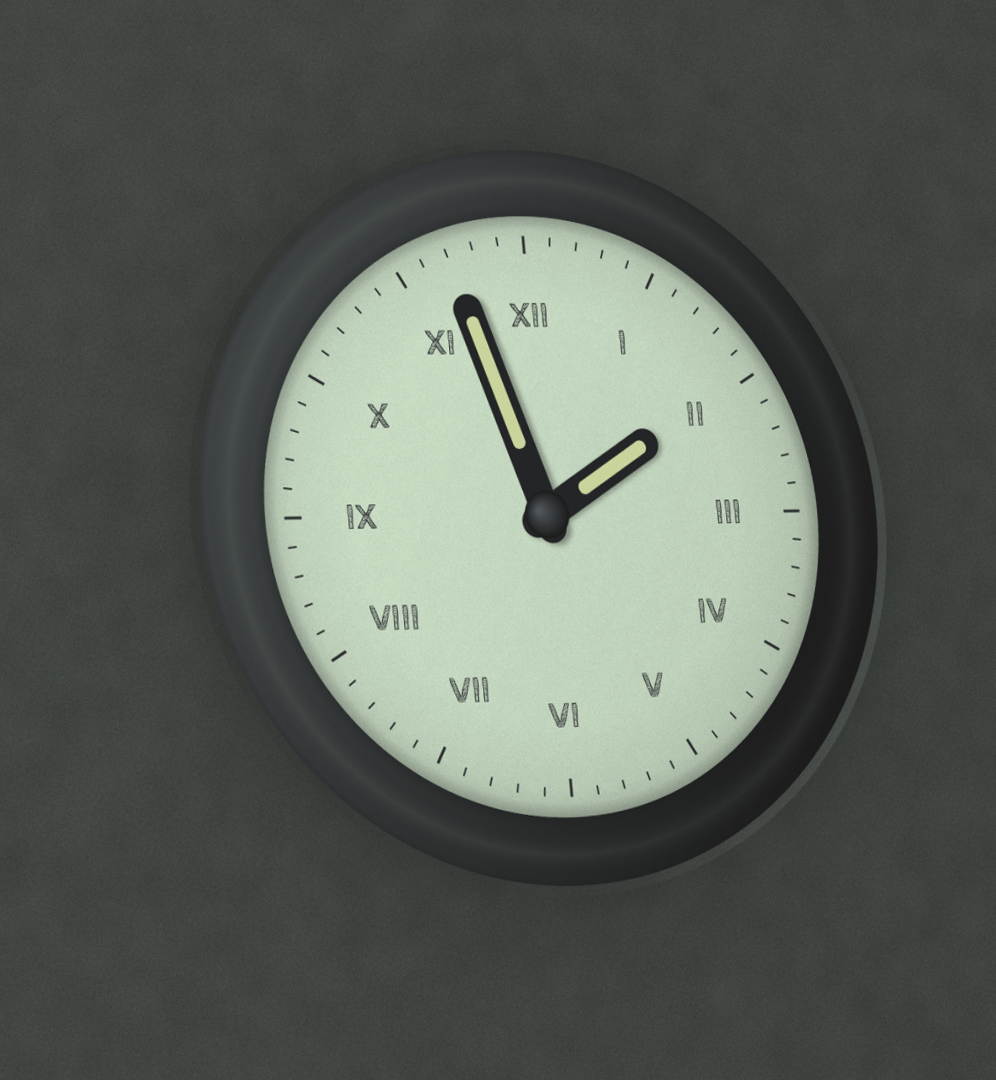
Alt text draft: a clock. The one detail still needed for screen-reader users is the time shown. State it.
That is 1:57
